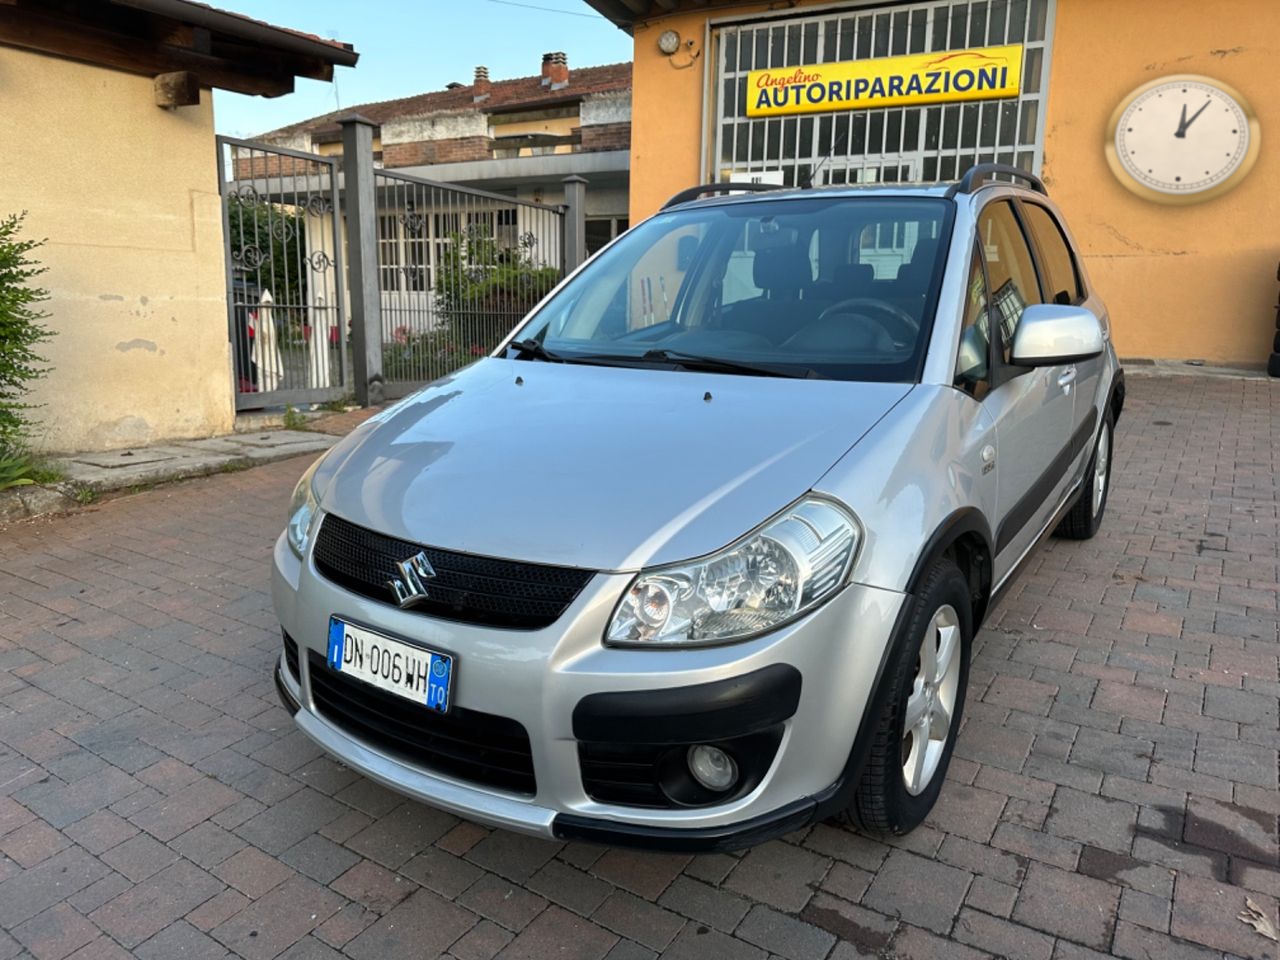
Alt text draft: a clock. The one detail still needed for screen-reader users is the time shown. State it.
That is 12:06
